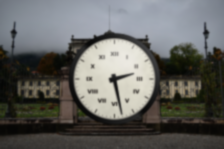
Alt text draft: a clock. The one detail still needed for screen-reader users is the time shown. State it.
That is 2:28
